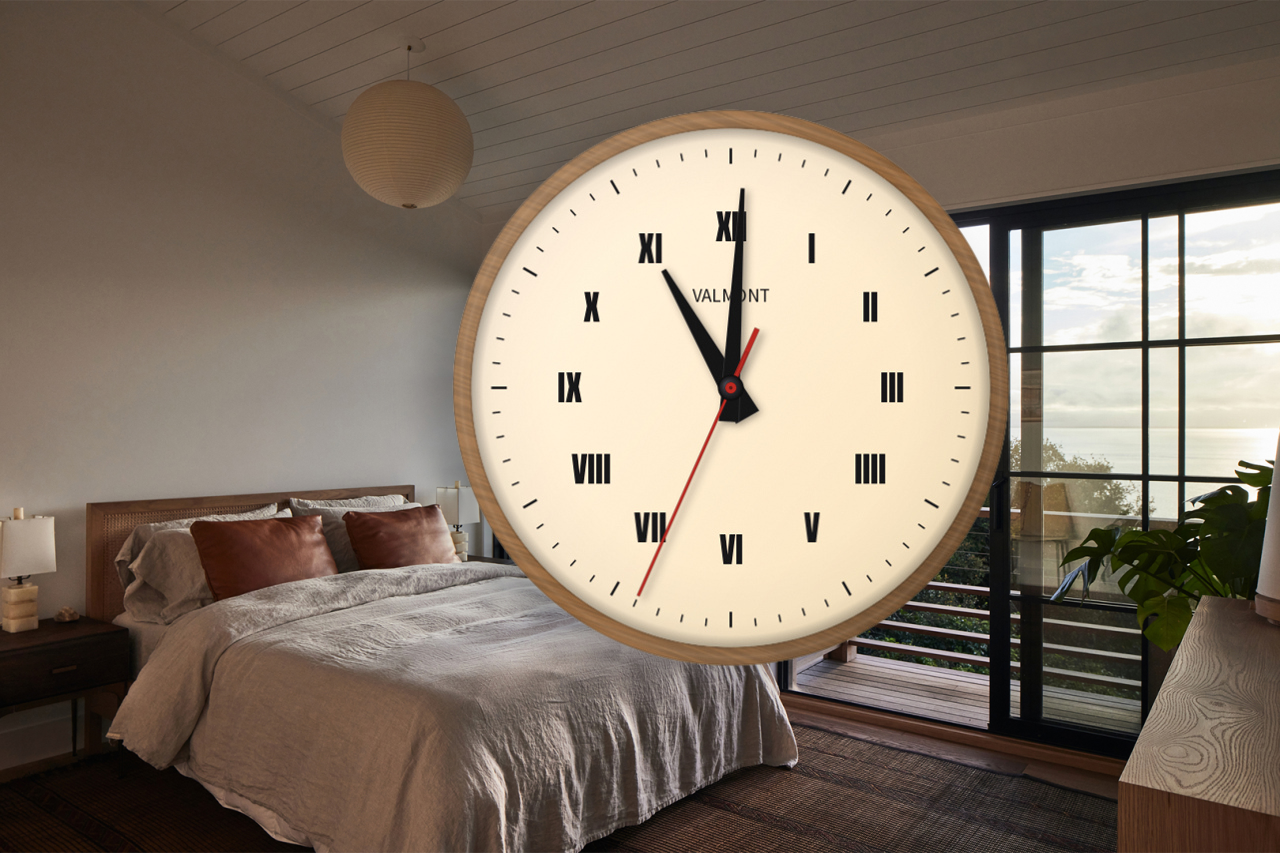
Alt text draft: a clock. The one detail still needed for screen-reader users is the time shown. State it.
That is 11:00:34
